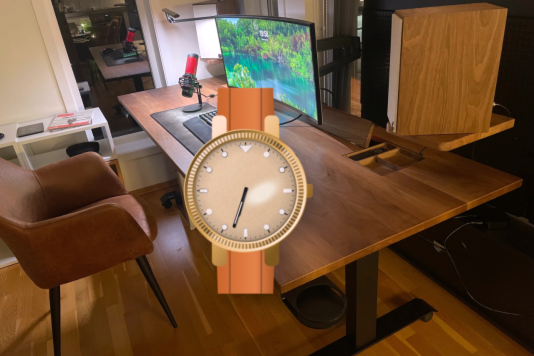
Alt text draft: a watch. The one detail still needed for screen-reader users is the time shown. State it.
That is 6:33
